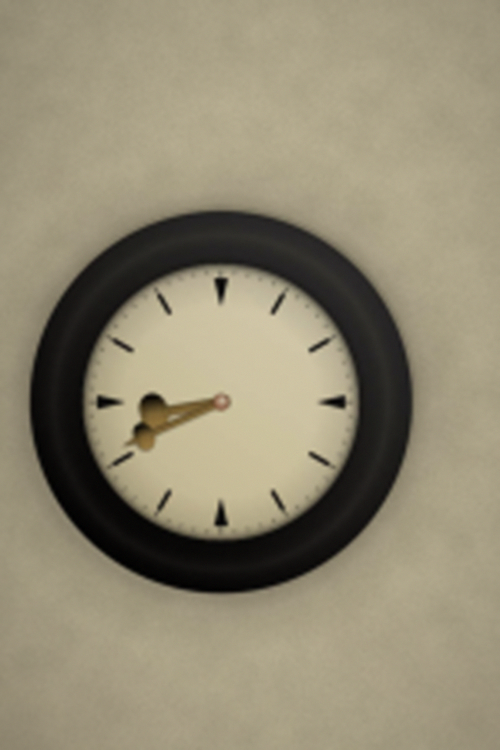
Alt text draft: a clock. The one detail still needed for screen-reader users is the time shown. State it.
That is 8:41
